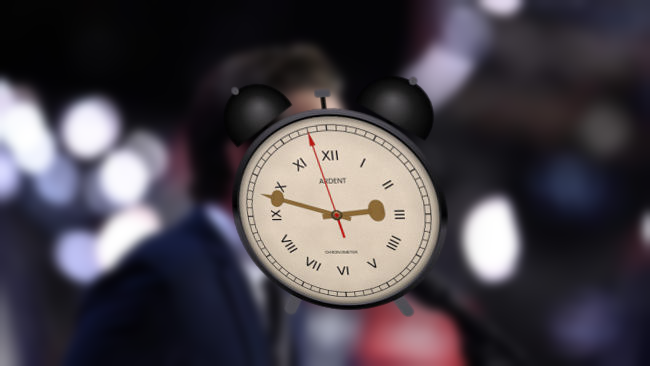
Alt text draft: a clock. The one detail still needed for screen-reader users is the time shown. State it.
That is 2:47:58
